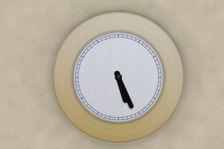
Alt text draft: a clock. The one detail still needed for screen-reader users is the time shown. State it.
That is 5:26
